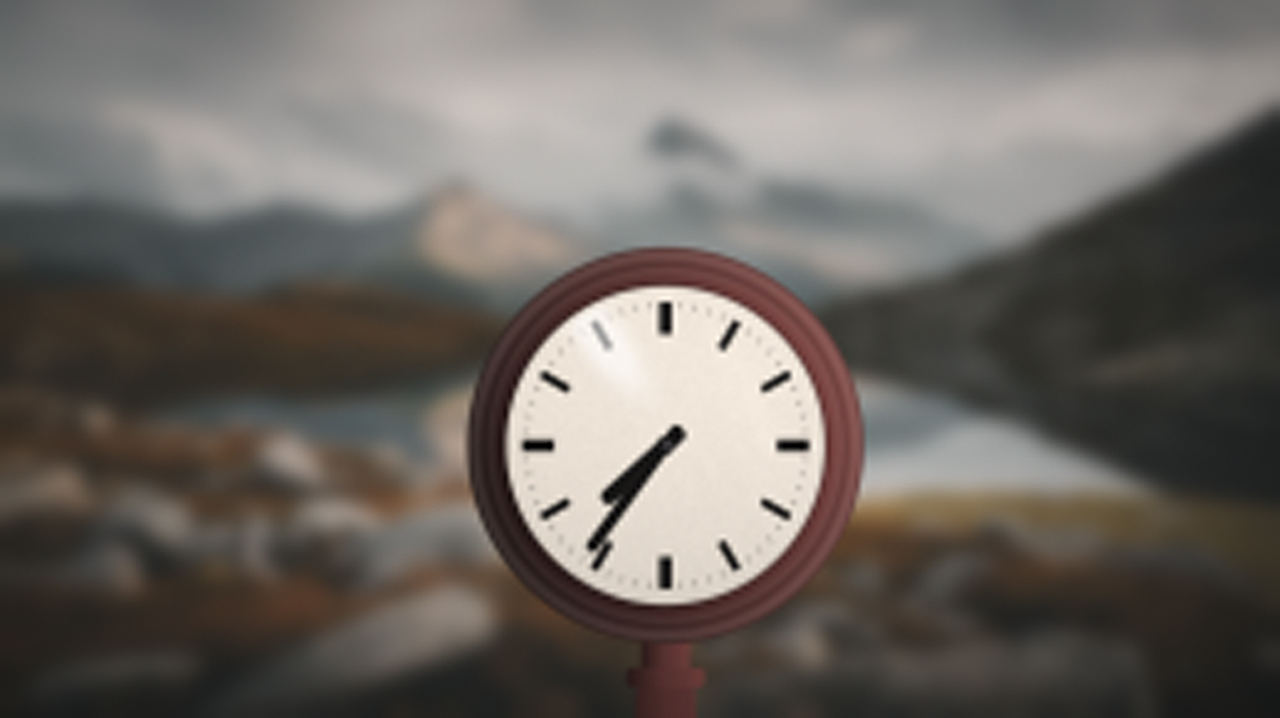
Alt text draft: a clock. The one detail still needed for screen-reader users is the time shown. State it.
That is 7:36
